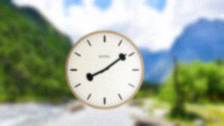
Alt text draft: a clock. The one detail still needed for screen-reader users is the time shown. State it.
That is 8:09
